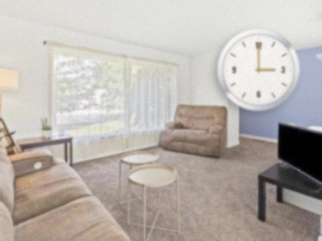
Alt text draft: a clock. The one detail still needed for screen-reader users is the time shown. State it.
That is 3:00
